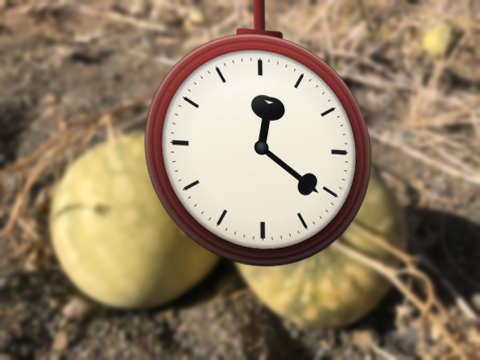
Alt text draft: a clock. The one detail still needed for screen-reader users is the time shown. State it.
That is 12:21
